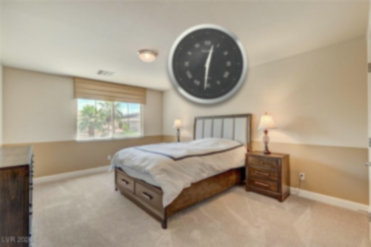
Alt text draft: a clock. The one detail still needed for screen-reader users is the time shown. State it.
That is 12:31
